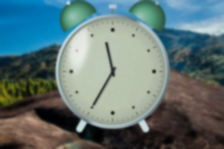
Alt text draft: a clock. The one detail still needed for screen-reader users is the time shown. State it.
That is 11:35
